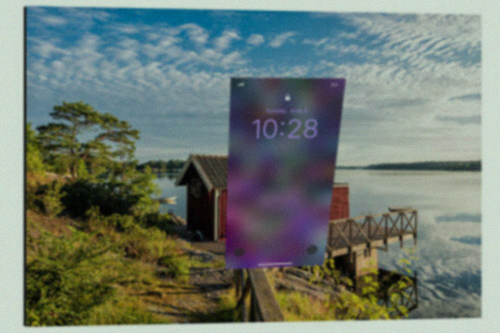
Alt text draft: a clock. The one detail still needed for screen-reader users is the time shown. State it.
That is 10:28
